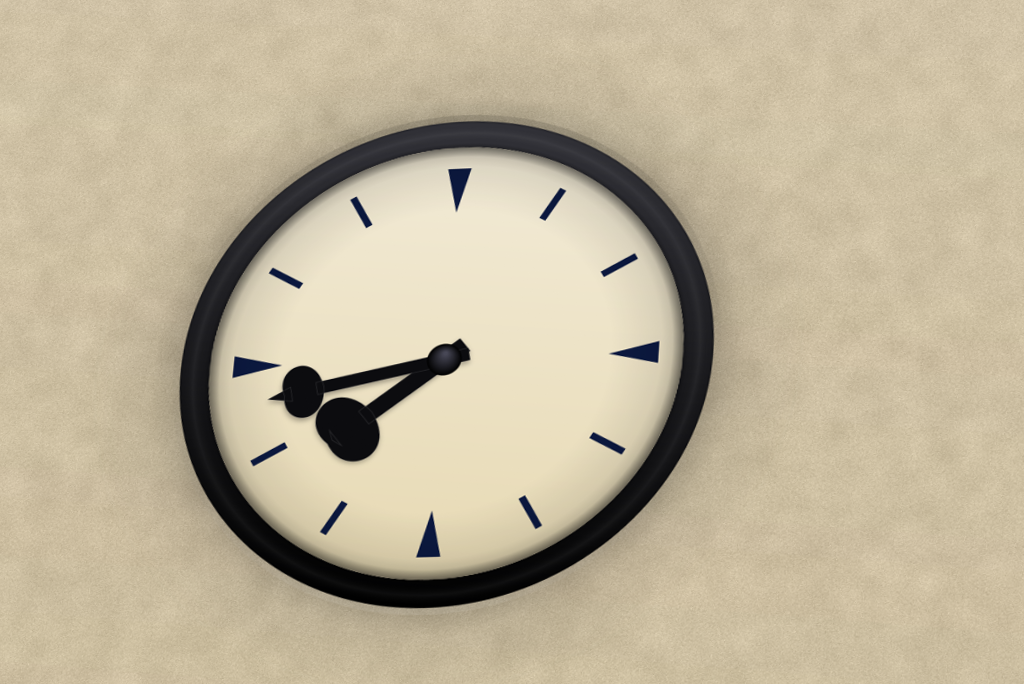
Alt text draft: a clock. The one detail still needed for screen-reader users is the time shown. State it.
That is 7:43
